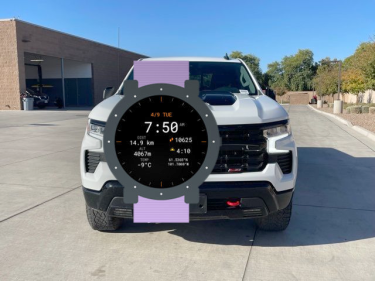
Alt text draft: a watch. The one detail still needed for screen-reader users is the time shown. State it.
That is 7:50
